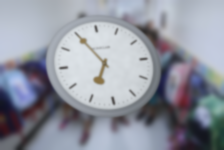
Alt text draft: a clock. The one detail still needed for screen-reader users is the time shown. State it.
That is 6:55
